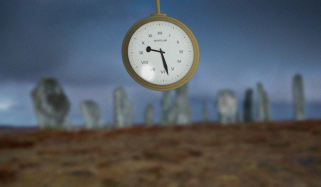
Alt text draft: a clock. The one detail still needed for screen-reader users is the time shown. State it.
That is 9:28
